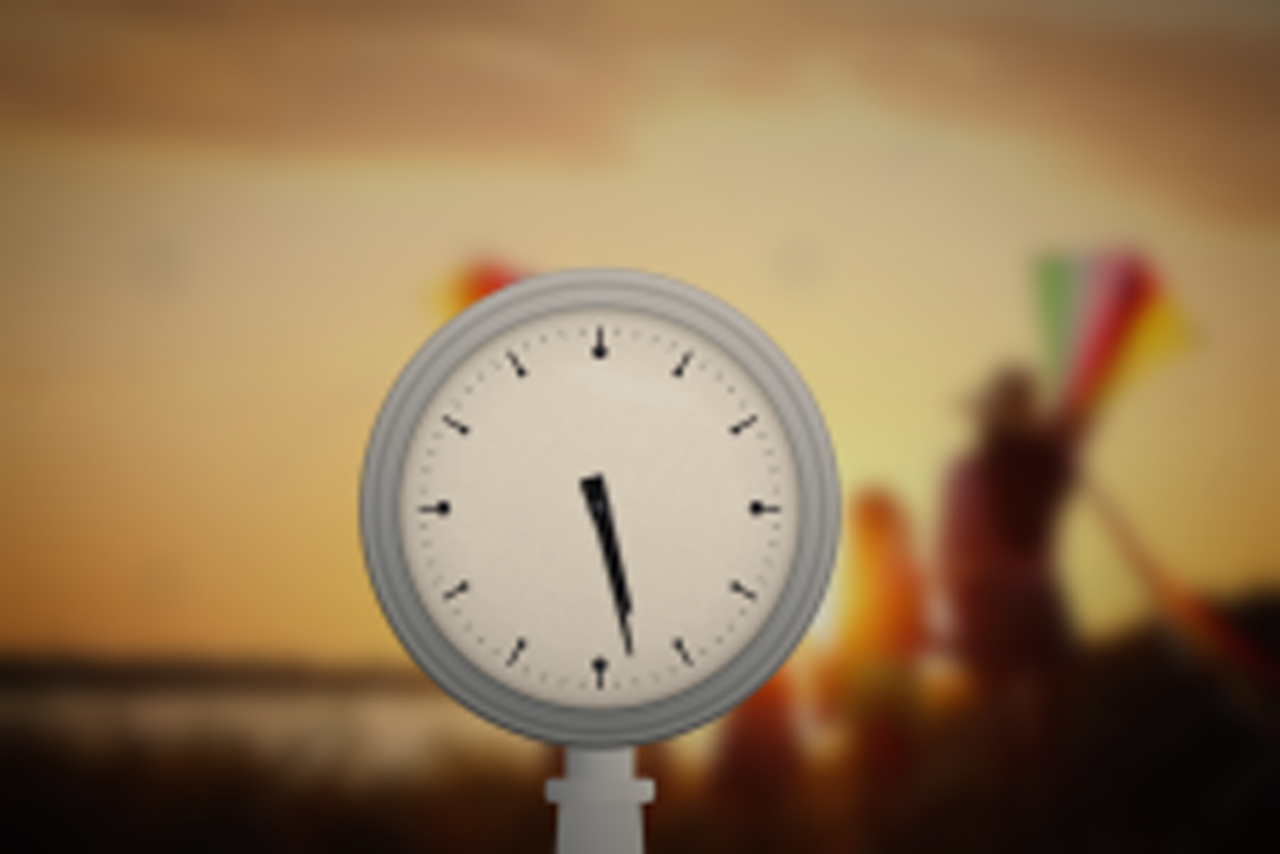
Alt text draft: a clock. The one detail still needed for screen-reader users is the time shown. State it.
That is 5:28
